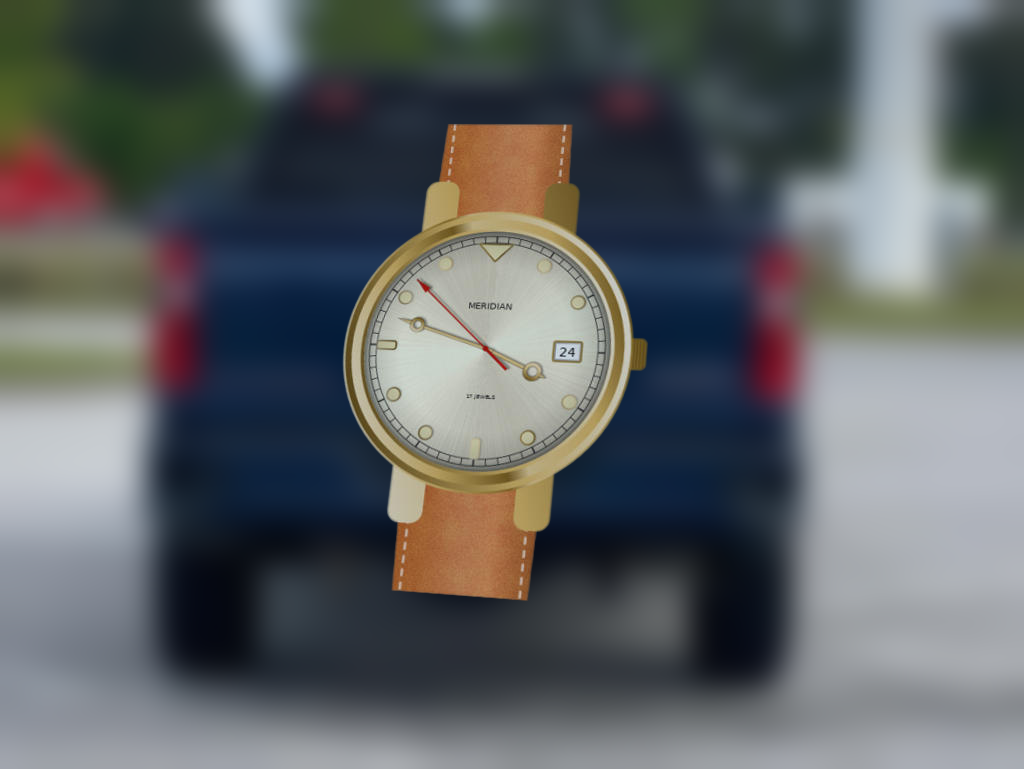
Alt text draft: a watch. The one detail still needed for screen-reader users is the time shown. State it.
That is 3:47:52
